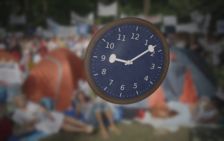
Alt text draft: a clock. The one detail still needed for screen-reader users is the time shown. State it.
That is 9:08
